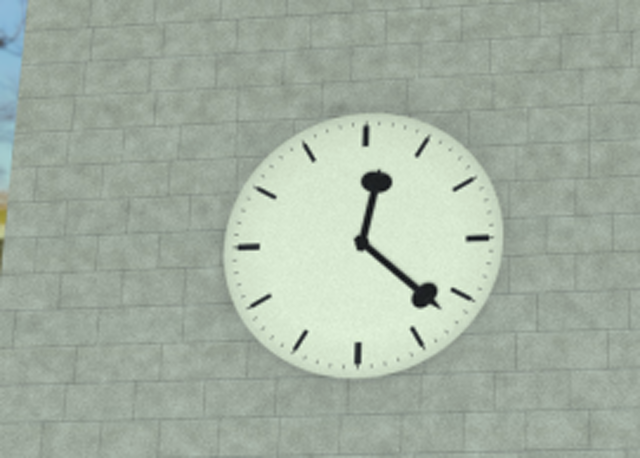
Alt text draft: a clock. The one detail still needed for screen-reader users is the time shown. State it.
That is 12:22
